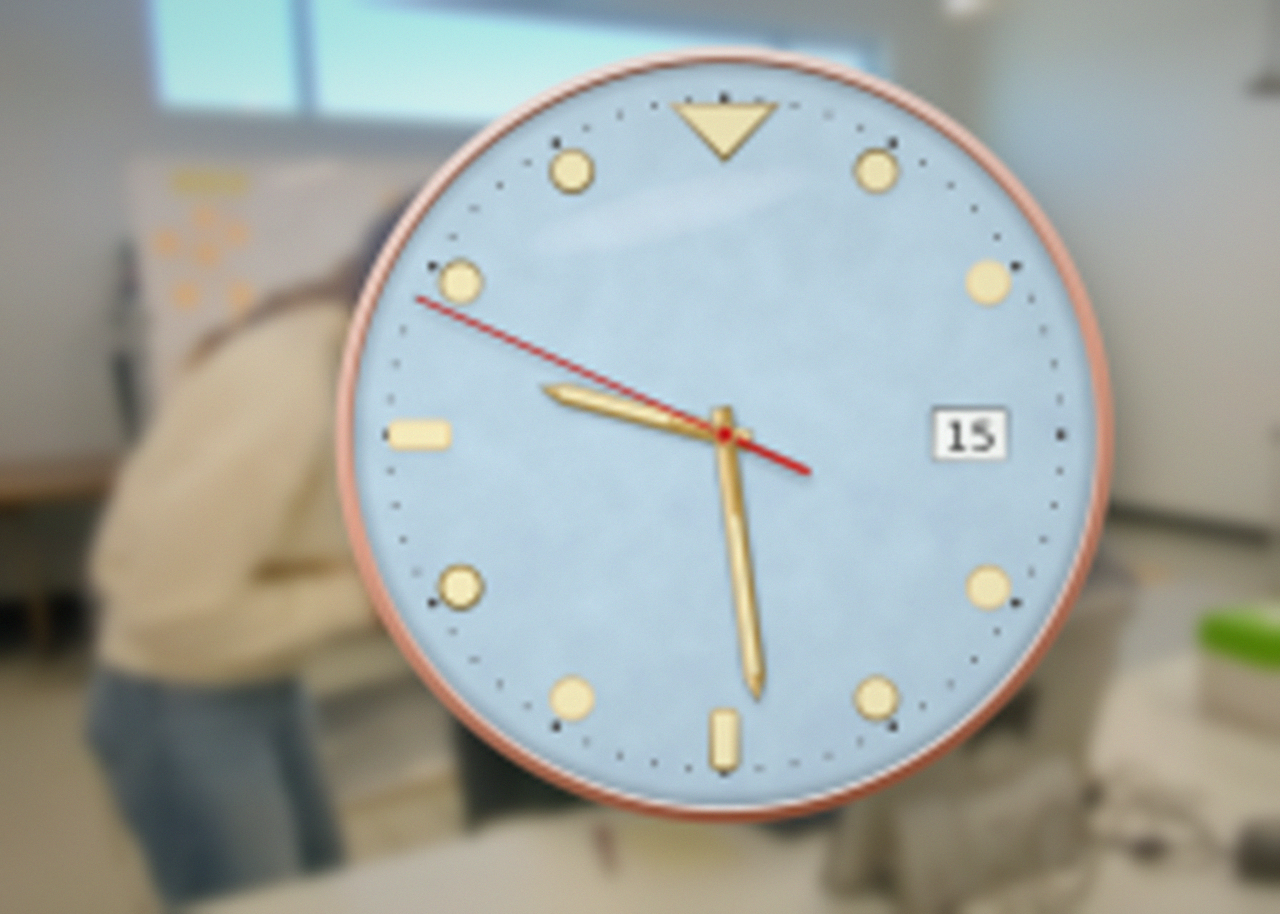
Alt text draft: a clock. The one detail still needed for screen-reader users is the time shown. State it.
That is 9:28:49
